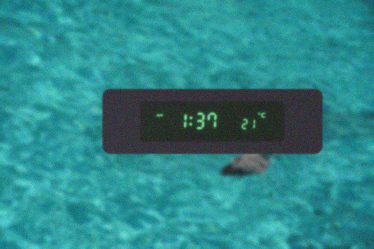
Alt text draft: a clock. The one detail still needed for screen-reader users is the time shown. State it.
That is 1:37
